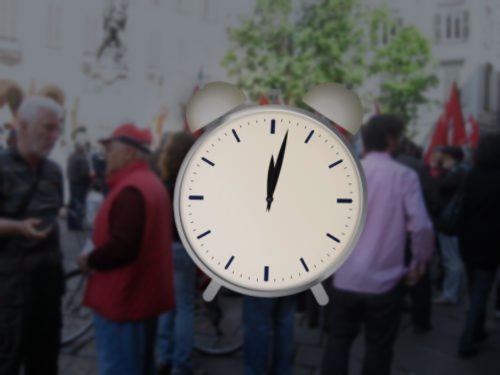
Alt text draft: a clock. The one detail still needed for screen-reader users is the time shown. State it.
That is 12:02
